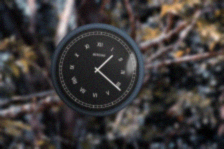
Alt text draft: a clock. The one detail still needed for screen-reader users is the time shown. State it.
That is 1:21
